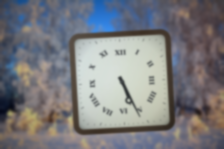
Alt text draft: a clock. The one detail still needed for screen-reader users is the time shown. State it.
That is 5:26
